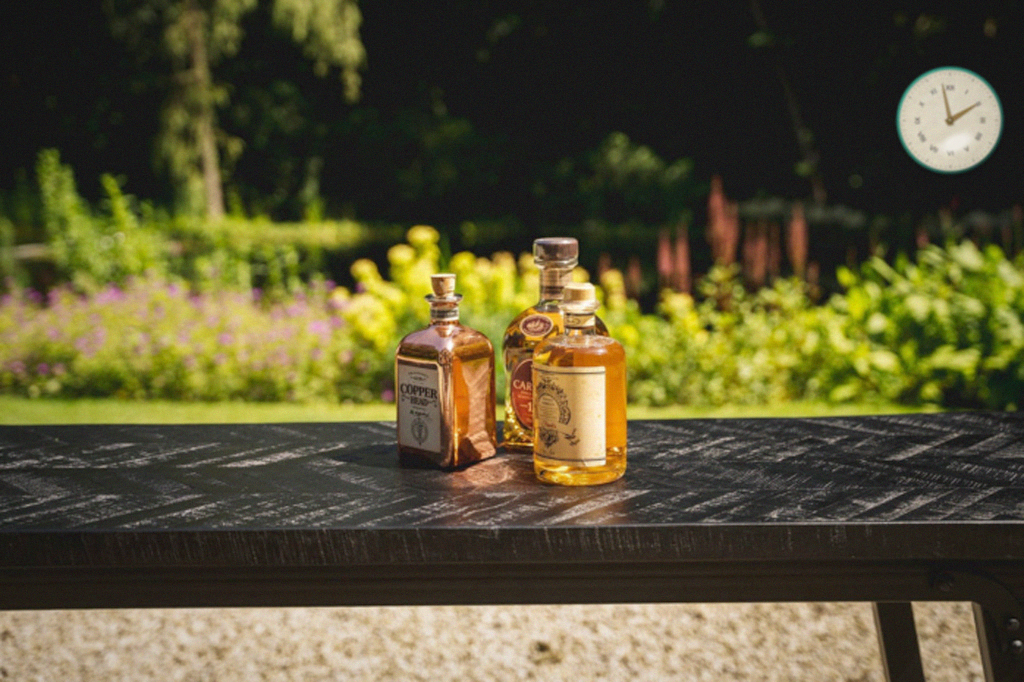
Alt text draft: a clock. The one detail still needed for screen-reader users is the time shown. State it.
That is 1:58
